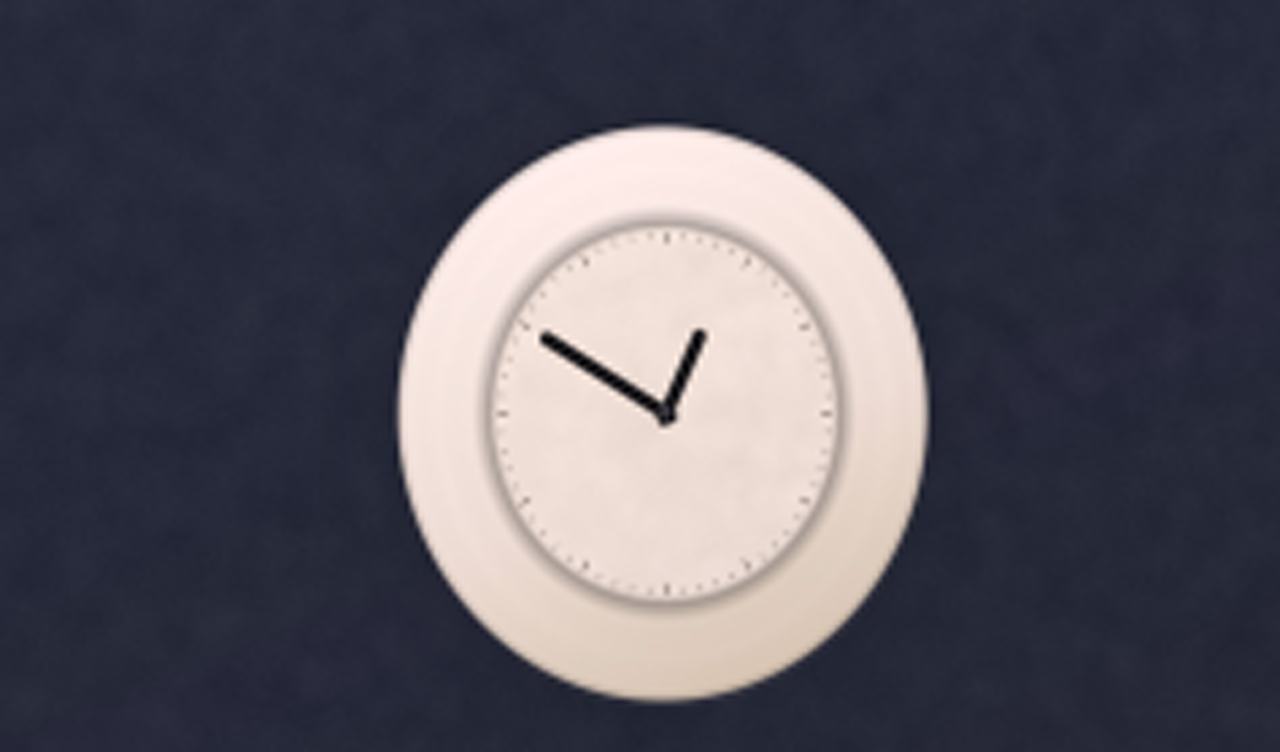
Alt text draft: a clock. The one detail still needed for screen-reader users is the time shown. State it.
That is 12:50
